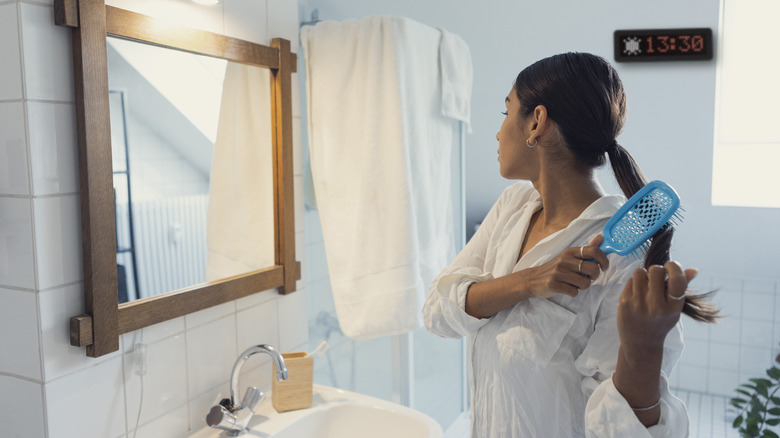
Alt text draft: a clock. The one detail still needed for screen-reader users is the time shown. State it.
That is 13:30
